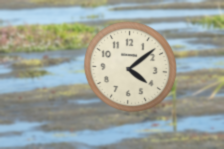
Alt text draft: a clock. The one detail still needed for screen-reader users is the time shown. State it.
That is 4:08
